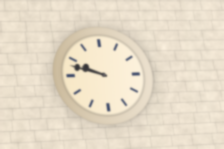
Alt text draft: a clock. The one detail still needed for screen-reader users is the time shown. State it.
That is 9:48
